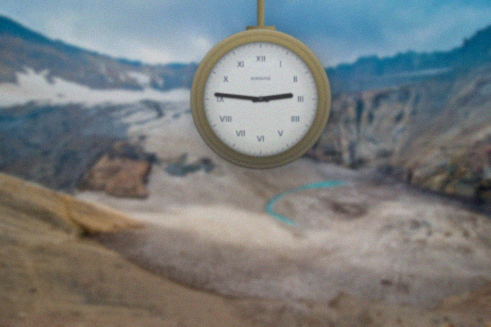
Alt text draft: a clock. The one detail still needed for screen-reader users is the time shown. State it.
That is 2:46
